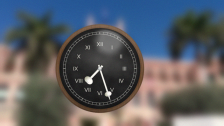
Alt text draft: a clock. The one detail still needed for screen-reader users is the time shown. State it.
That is 7:27
